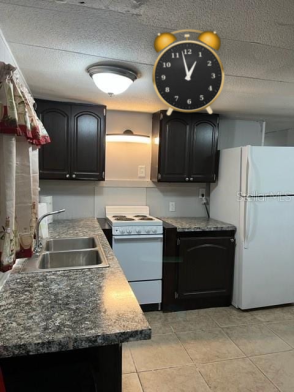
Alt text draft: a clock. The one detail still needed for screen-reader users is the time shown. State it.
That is 12:58
